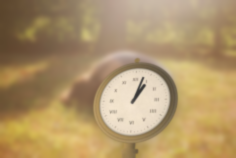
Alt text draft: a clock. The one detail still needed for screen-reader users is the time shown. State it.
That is 1:03
